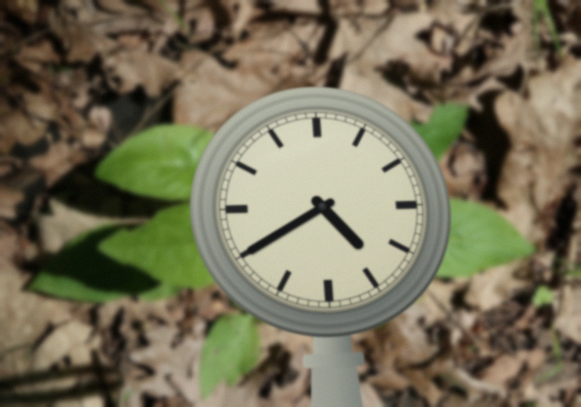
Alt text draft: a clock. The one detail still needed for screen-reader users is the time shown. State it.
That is 4:40
